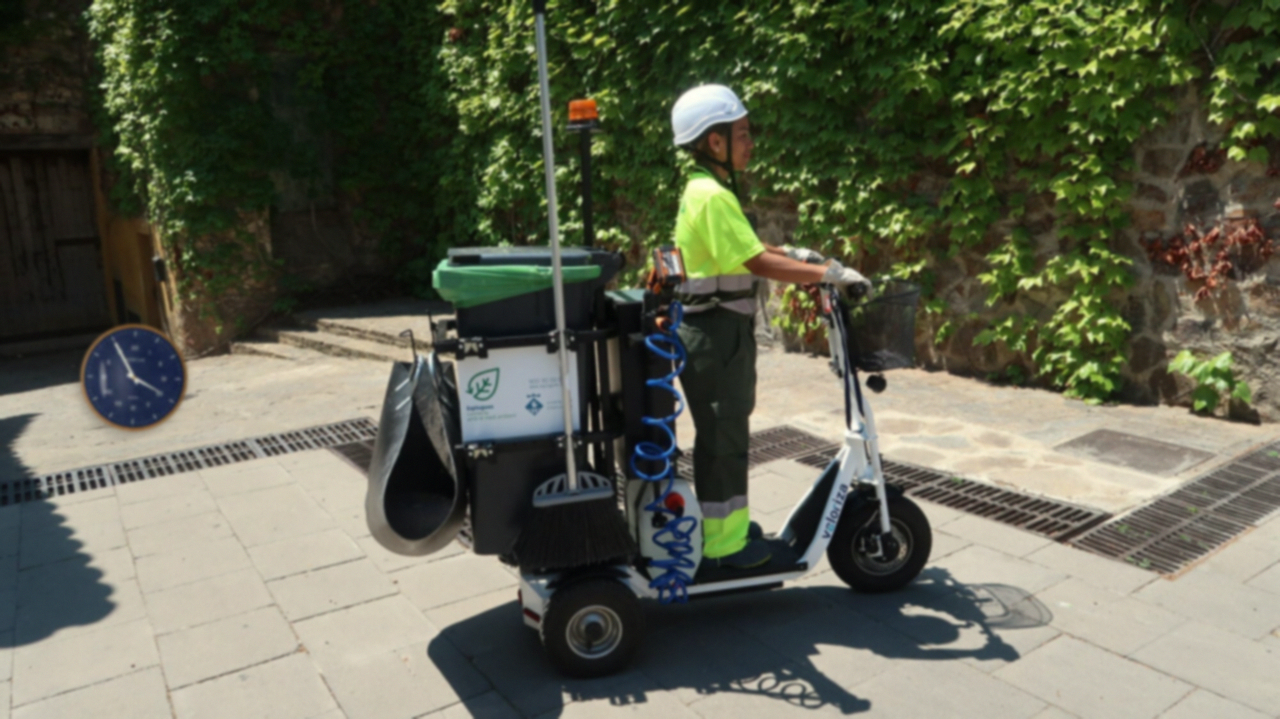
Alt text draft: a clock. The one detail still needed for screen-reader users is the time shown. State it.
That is 3:55
